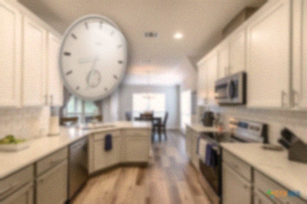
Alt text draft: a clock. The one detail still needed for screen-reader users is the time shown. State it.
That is 8:32
